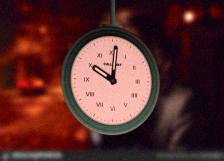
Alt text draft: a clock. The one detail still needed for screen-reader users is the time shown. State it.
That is 10:01
